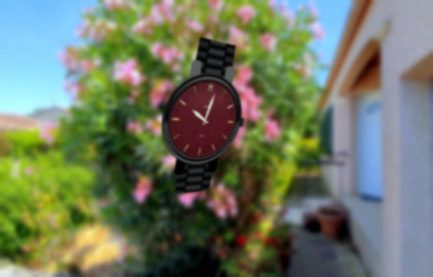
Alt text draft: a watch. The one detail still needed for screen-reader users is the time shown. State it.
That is 10:02
